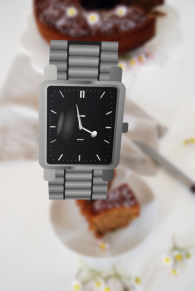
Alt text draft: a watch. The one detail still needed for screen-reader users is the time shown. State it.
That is 3:58
